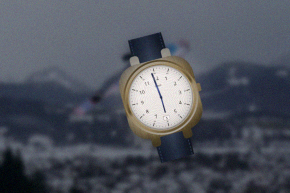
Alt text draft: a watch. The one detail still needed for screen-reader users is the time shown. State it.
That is 5:59
